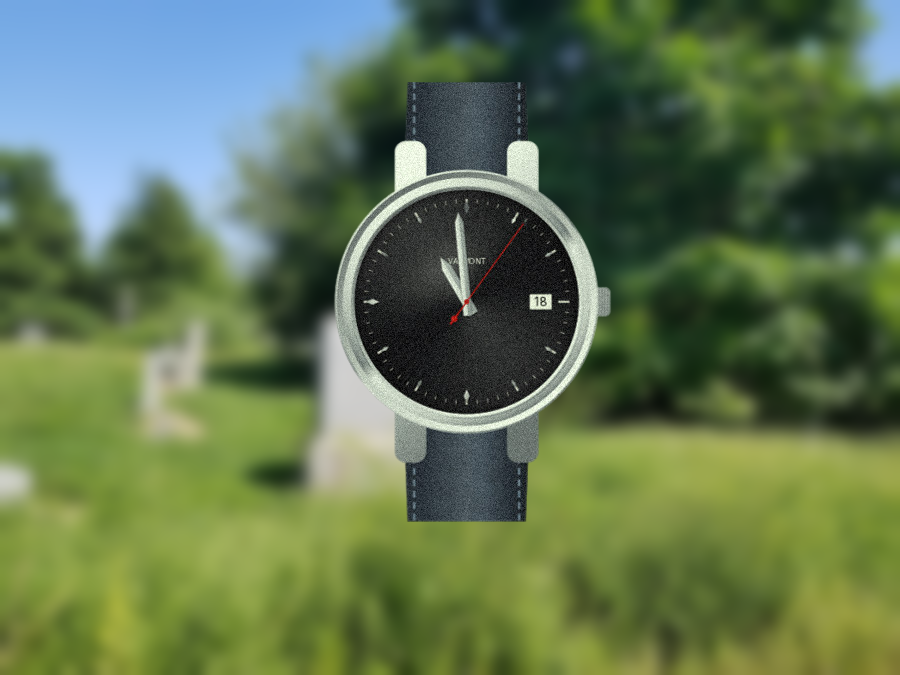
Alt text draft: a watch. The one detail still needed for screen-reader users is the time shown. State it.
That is 10:59:06
